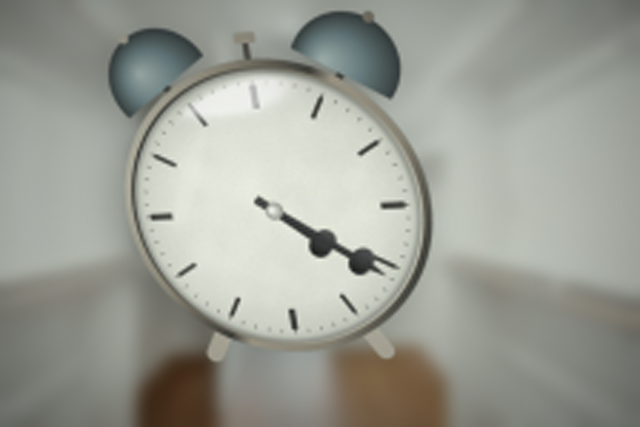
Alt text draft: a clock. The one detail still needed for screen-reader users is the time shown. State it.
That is 4:21
